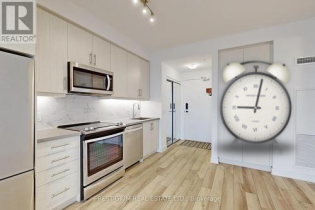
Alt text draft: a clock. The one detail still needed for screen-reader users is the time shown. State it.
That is 9:02
